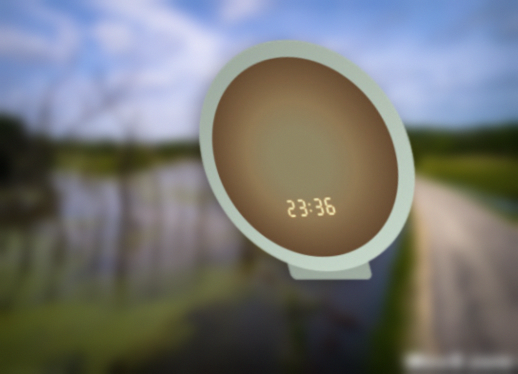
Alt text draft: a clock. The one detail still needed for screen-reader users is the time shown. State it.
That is 23:36
